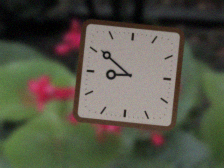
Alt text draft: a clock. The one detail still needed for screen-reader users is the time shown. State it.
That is 8:51
